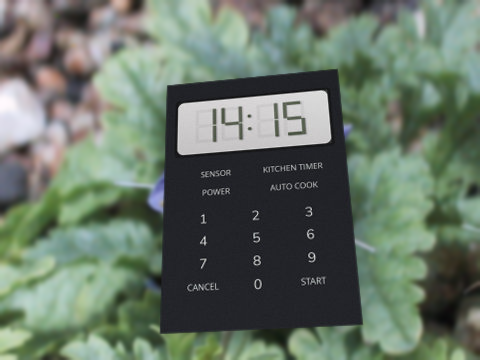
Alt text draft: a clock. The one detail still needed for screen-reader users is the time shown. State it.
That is 14:15
